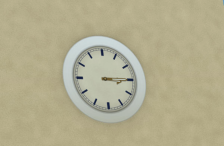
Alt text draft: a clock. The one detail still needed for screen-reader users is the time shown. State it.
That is 3:15
